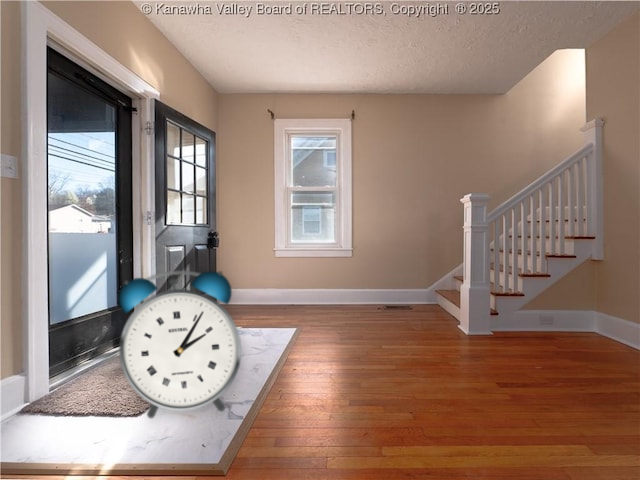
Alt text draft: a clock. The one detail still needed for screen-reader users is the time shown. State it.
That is 2:06
